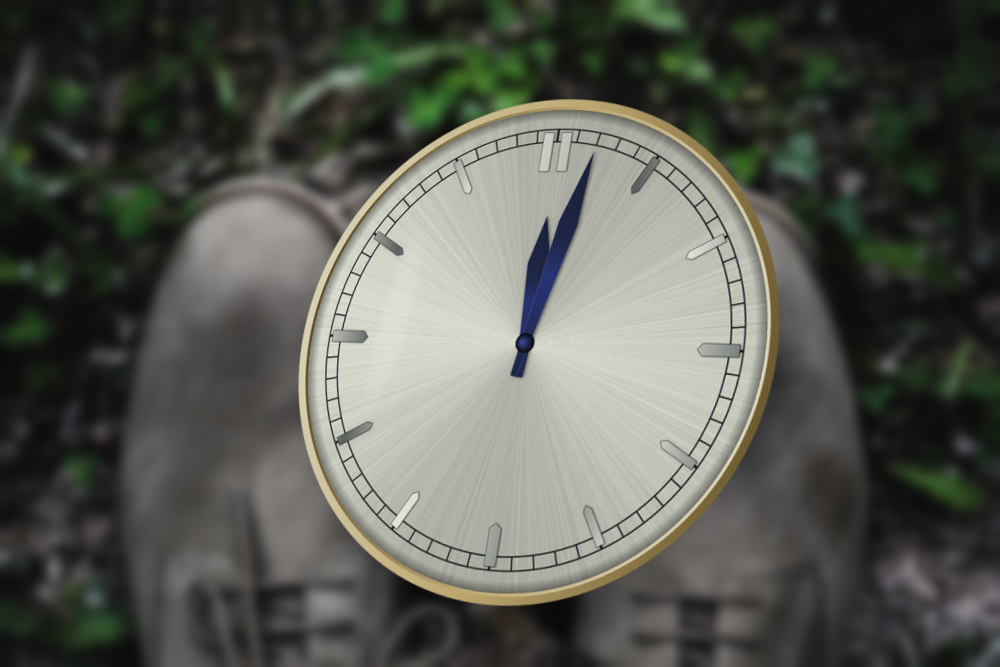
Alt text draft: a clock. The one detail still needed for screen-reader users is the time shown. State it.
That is 12:02
